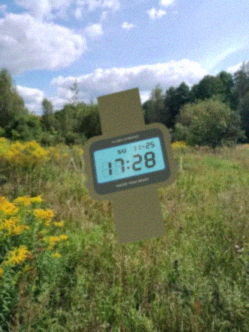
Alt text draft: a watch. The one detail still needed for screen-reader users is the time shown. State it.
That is 17:28
